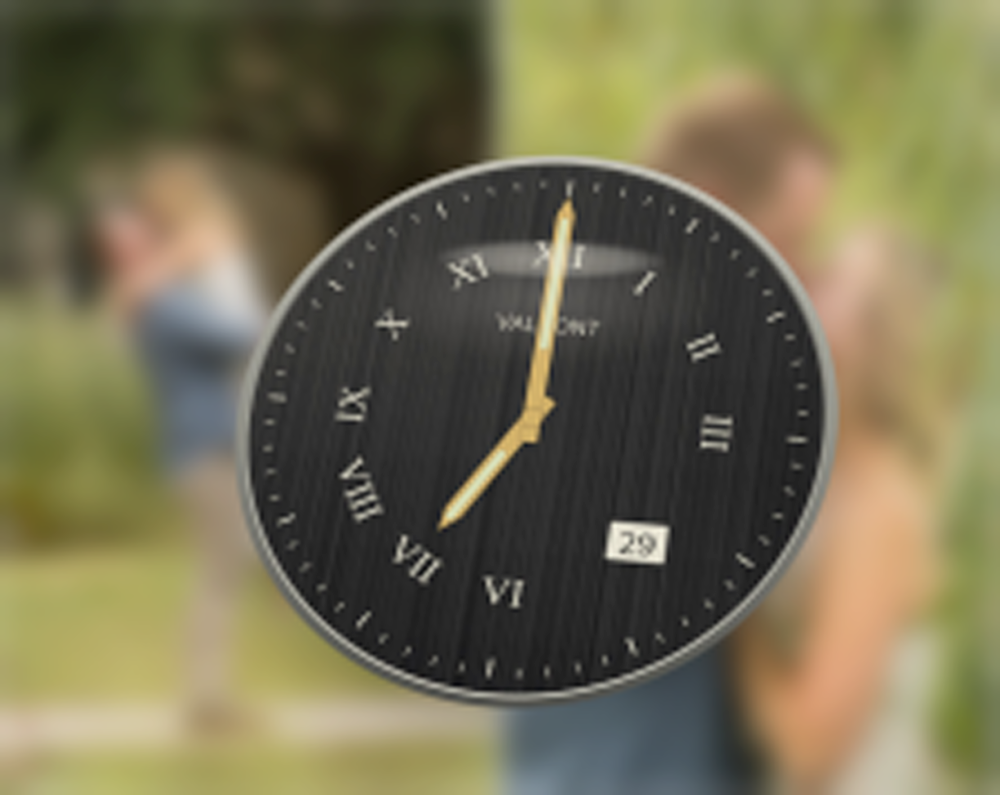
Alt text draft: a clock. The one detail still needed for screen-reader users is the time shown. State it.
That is 7:00
